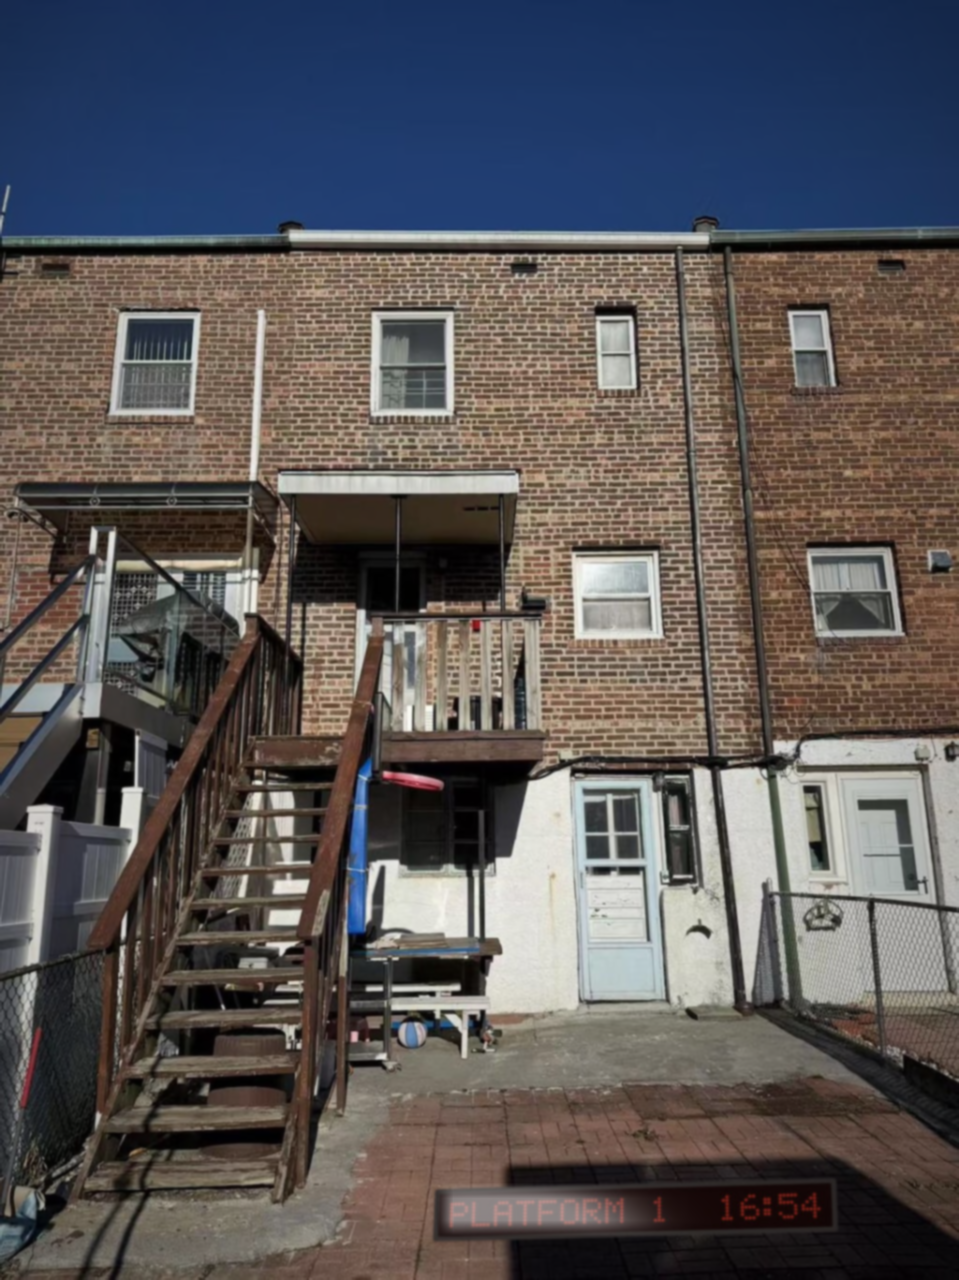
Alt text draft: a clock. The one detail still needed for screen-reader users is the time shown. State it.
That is 16:54
